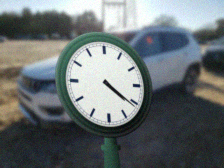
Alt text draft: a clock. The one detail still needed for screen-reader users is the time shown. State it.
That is 4:21
